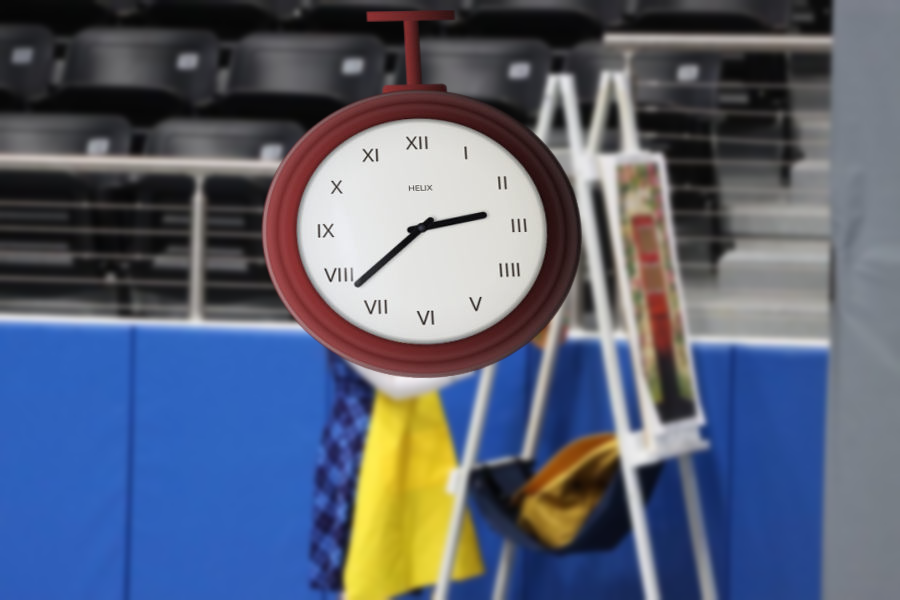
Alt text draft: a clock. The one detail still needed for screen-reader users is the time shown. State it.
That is 2:38
